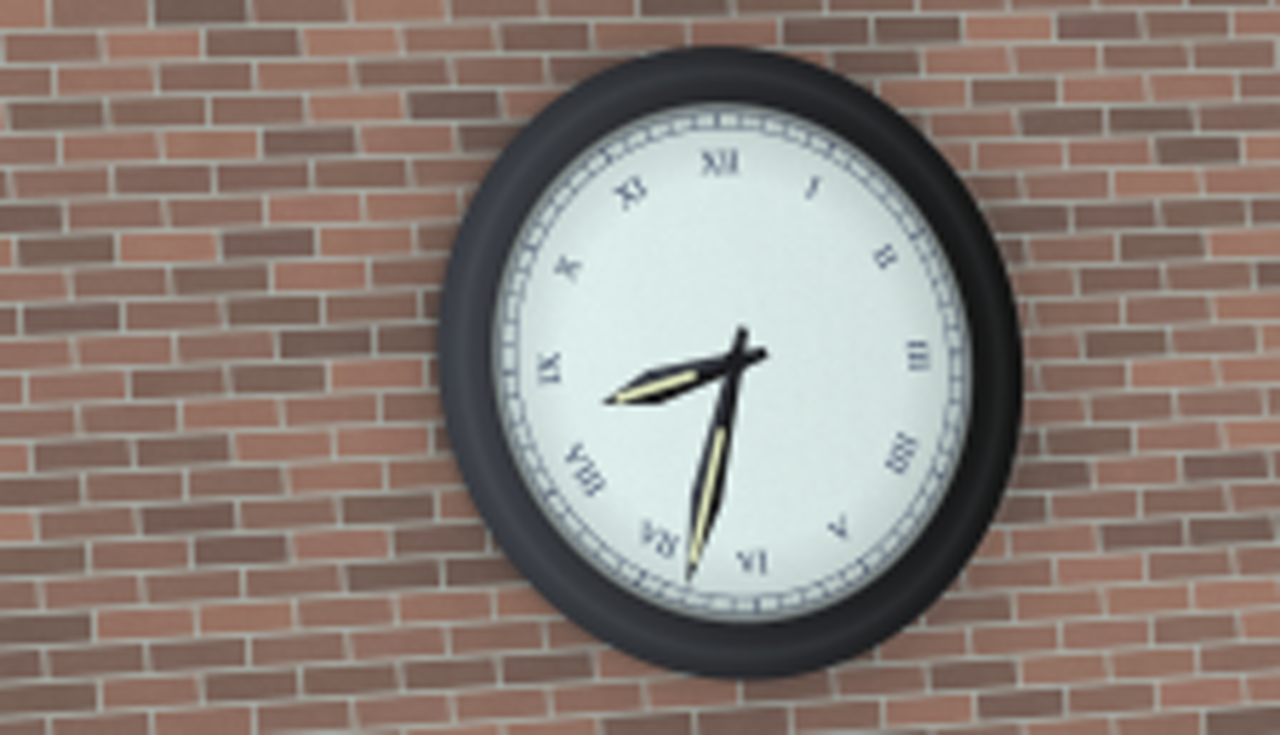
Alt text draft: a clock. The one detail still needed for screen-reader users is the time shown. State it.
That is 8:33
